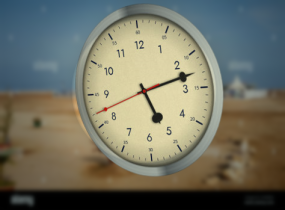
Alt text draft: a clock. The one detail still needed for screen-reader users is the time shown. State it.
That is 5:12:42
